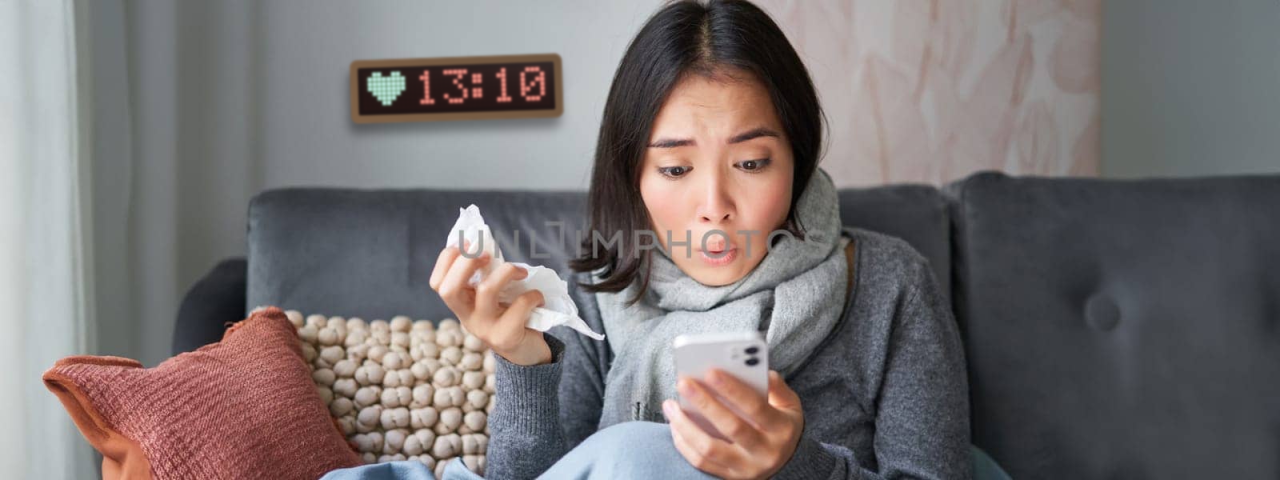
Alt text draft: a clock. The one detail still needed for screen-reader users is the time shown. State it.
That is 13:10
